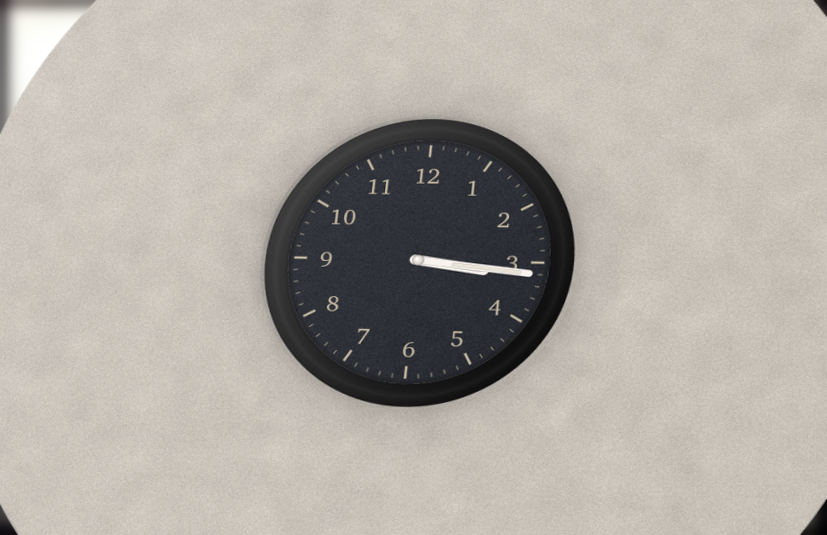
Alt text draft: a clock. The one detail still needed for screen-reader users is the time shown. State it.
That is 3:16
